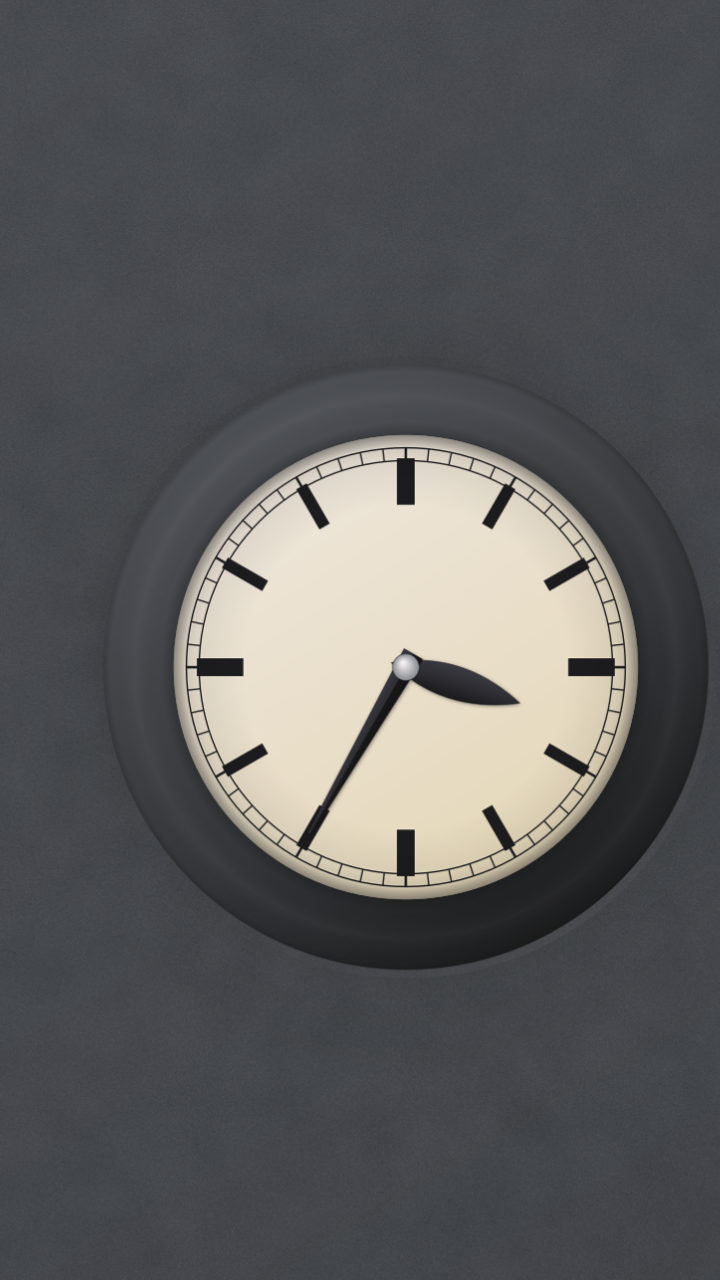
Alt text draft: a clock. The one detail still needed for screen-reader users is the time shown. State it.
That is 3:35
